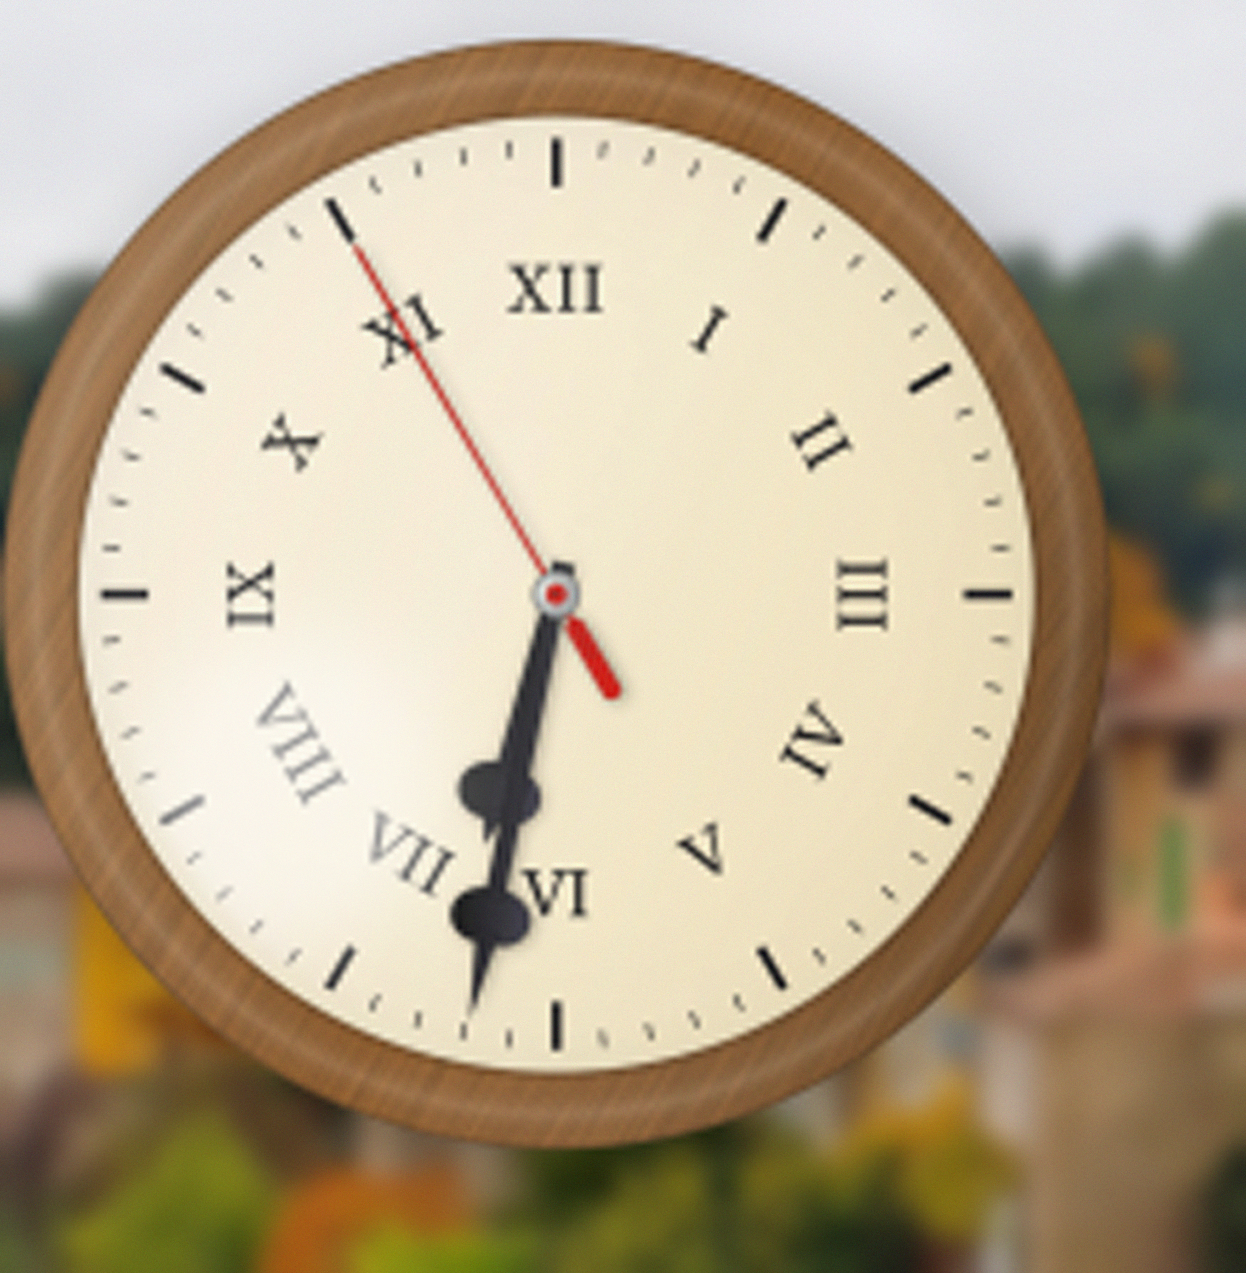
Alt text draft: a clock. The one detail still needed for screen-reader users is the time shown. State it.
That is 6:31:55
